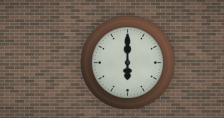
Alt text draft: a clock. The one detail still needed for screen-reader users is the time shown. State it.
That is 6:00
